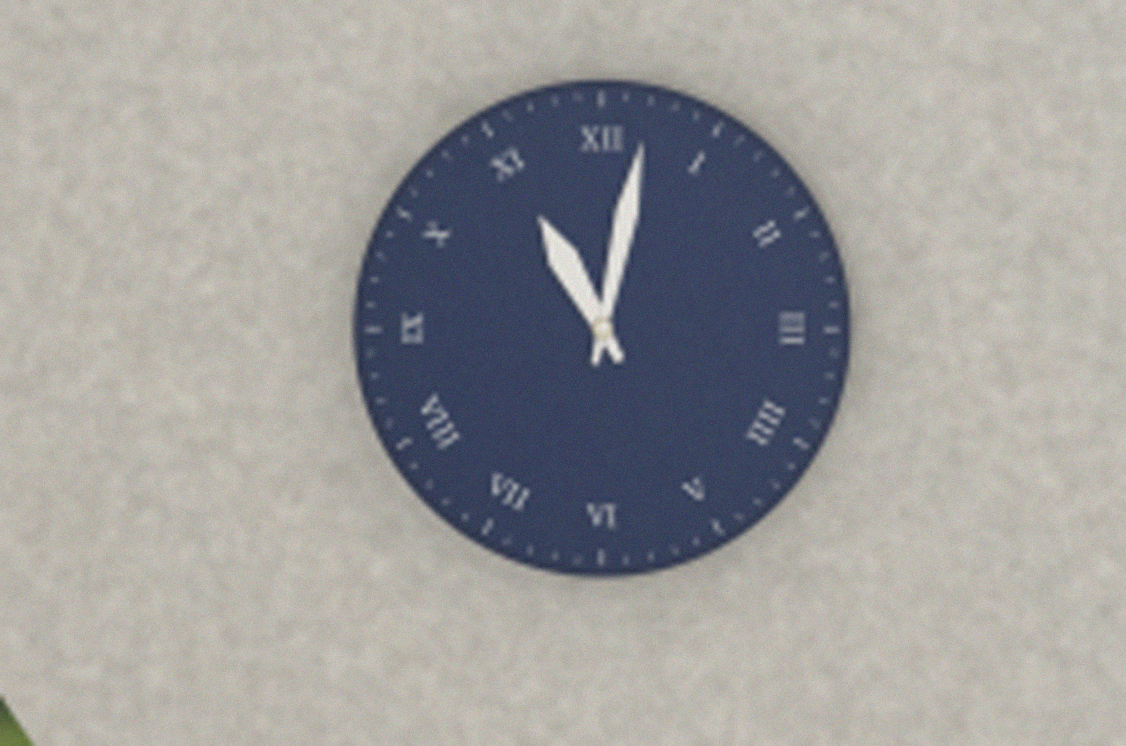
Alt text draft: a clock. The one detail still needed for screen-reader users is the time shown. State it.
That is 11:02
